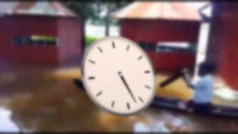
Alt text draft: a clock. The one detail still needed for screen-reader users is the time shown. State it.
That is 5:27
